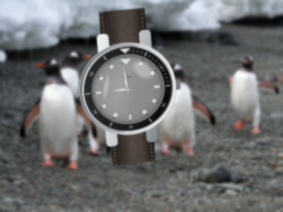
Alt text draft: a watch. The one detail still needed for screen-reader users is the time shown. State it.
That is 8:59
